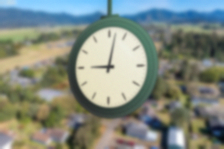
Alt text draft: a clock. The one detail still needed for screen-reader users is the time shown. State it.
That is 9:02
